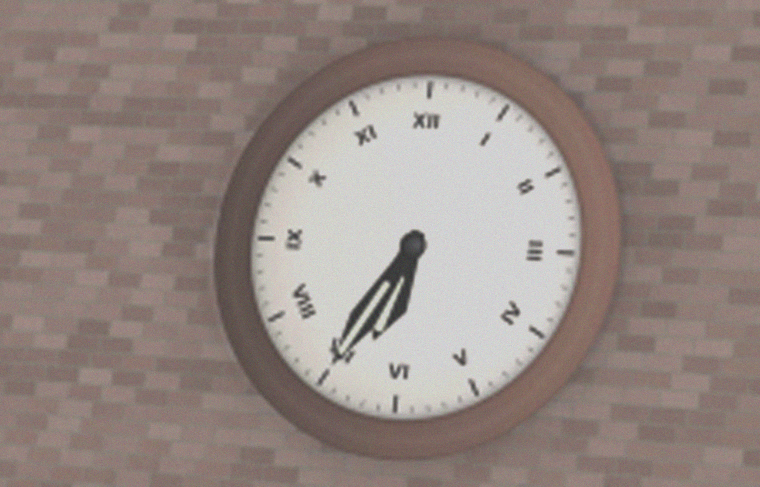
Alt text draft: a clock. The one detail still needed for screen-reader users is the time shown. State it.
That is 6:35
